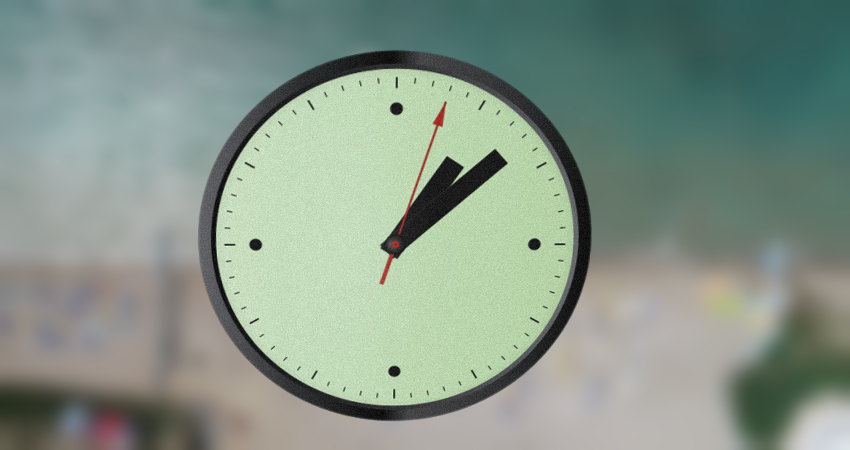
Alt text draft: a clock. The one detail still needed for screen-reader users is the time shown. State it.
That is 1:08:03
